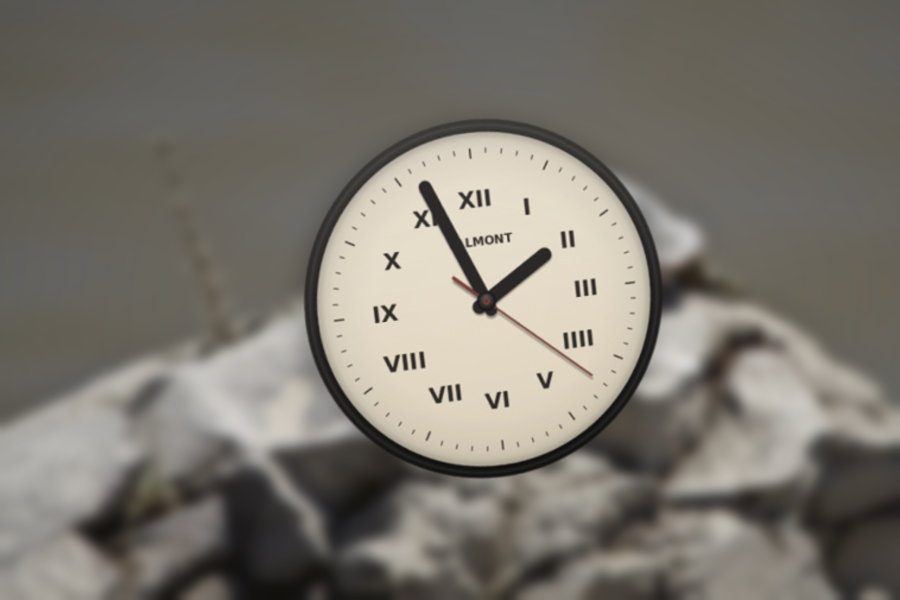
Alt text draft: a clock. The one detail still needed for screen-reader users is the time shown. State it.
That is 1:56:22
